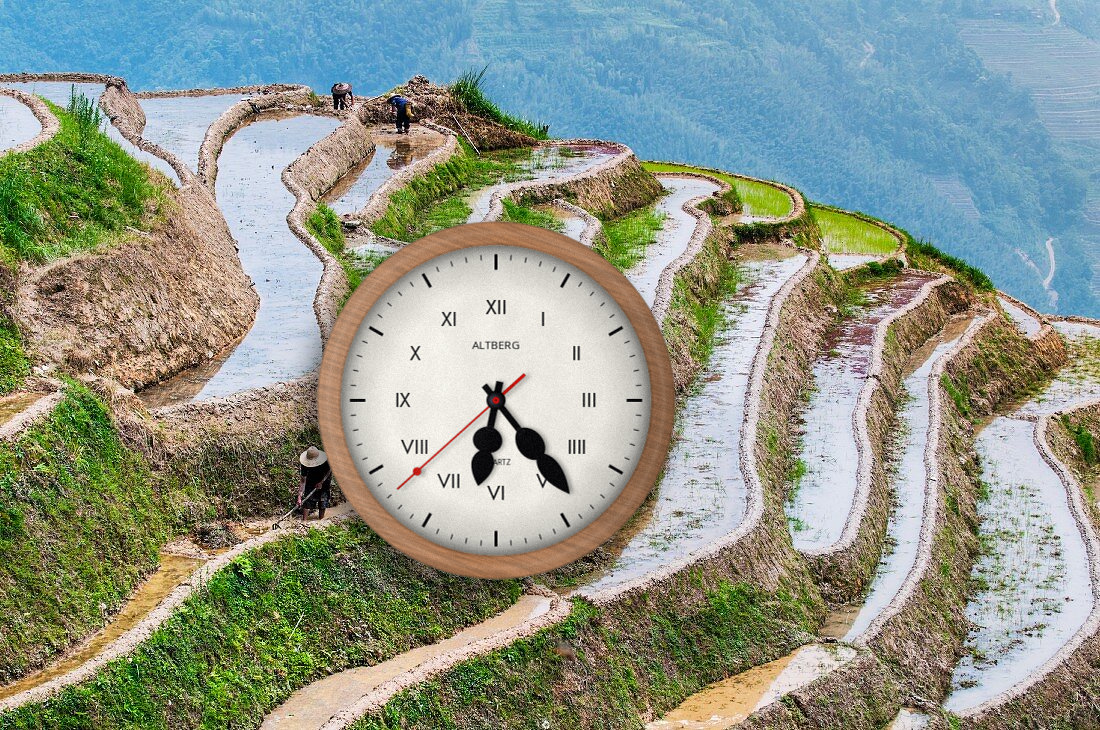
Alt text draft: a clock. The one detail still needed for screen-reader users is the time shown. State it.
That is 6:23:38
